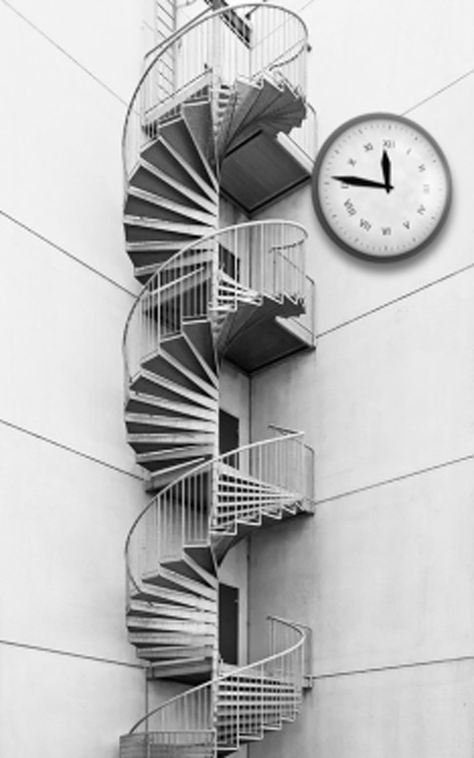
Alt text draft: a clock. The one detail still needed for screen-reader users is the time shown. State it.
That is 11:46
